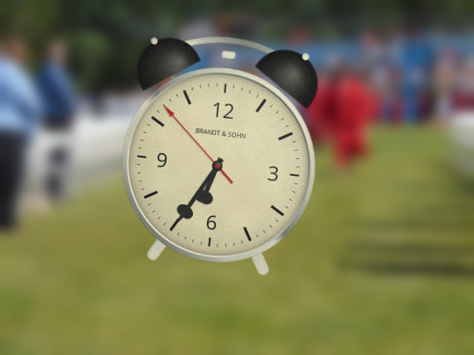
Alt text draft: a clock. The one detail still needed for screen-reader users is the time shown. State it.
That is 6:34:52
